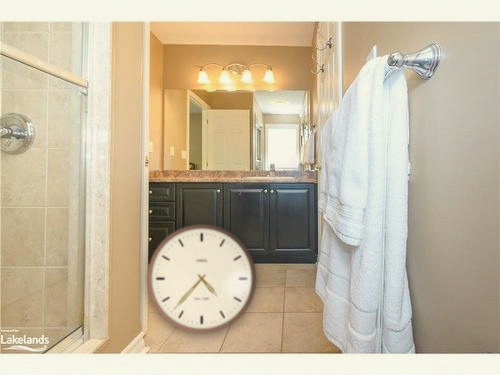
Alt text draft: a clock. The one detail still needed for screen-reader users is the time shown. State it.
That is 4:37
